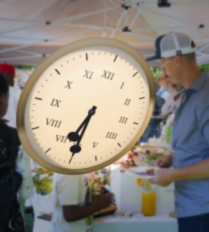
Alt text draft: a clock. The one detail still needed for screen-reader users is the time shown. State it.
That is 6:30
